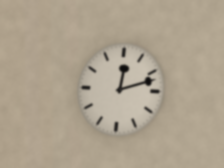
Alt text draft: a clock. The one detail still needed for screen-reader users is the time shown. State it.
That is 12:12
